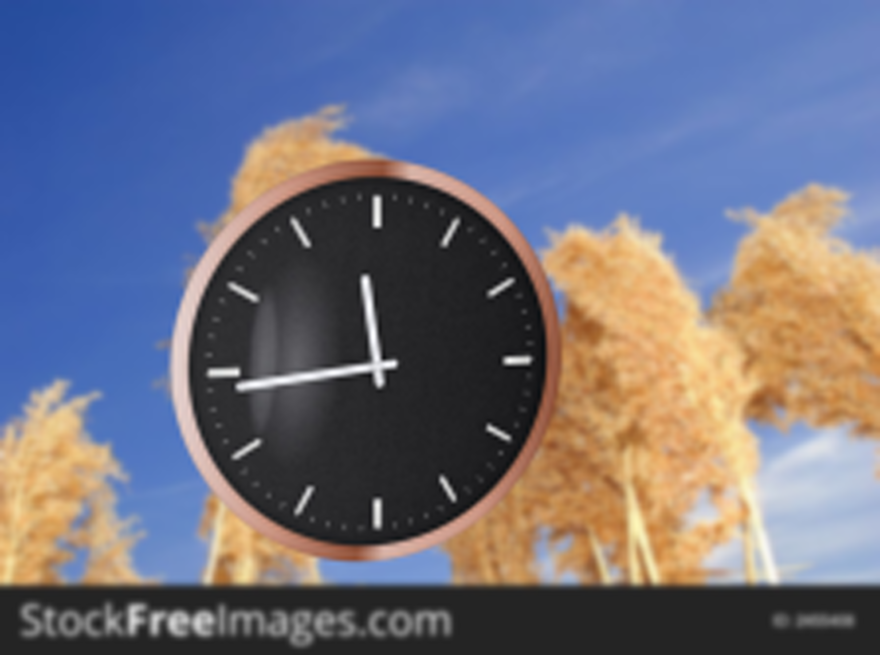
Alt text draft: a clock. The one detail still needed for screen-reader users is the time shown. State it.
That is 11:44
